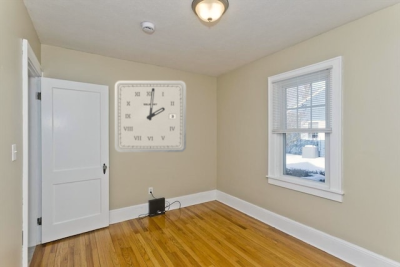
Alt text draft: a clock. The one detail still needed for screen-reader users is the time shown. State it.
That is 2:01
